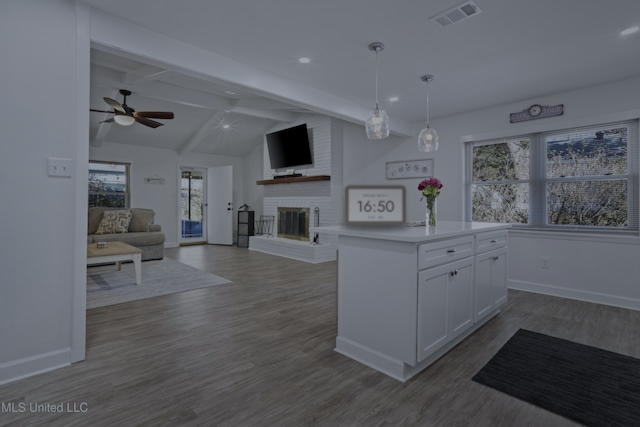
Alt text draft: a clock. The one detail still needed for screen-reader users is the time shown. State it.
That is 16:50
